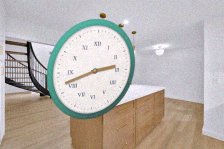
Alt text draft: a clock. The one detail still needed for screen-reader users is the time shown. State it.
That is 2:42
